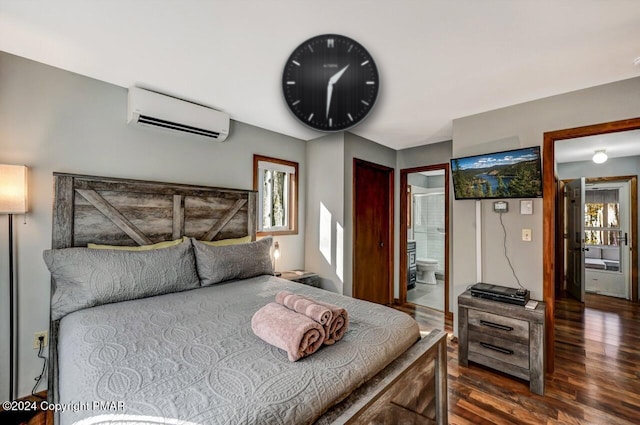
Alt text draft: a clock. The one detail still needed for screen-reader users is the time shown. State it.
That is 1:31
